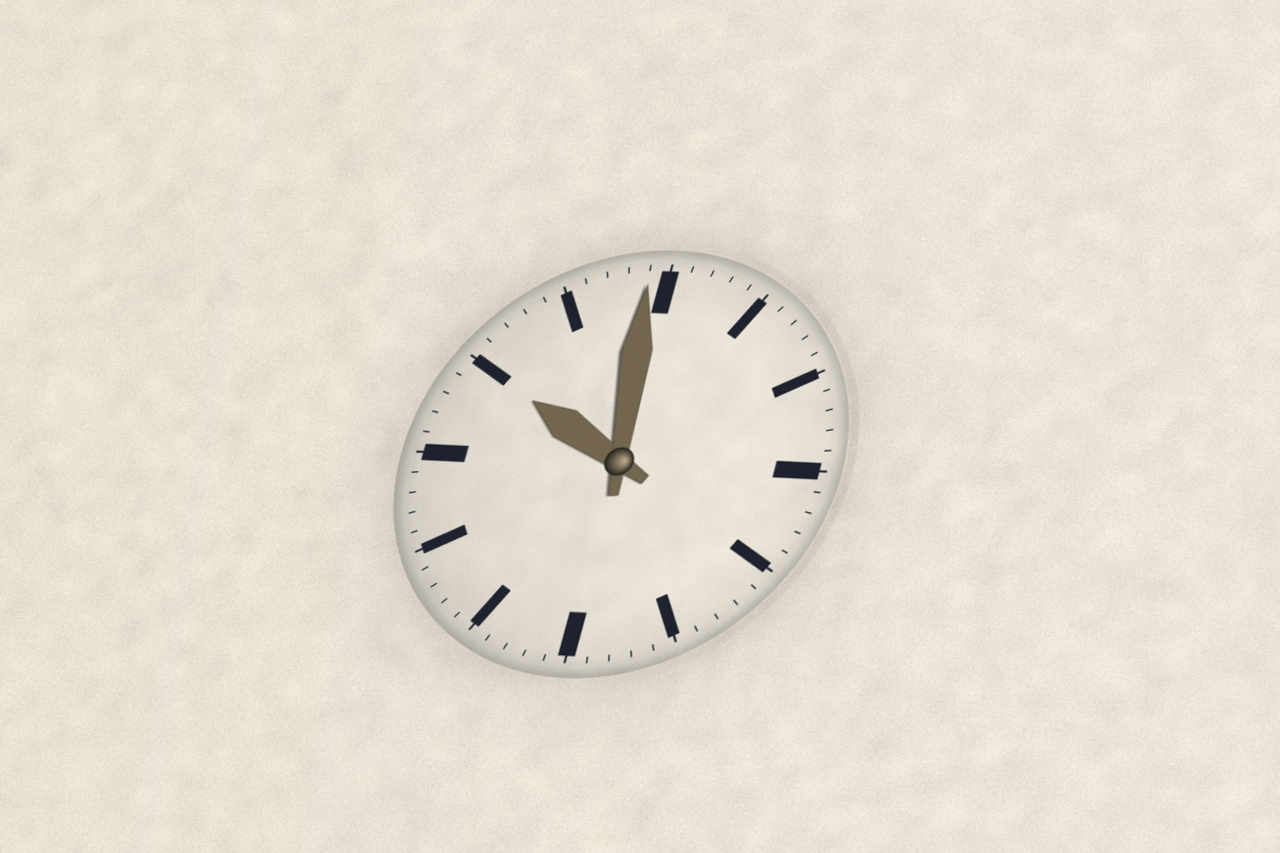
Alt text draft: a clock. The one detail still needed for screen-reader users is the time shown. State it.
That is 9:59
